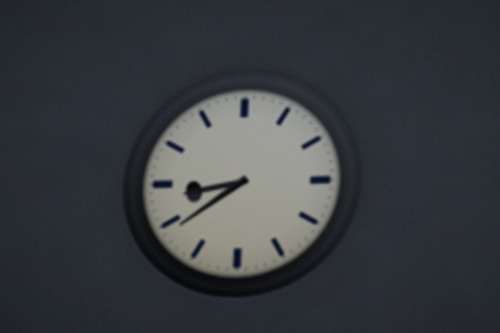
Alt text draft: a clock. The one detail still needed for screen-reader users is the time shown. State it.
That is 8:39
